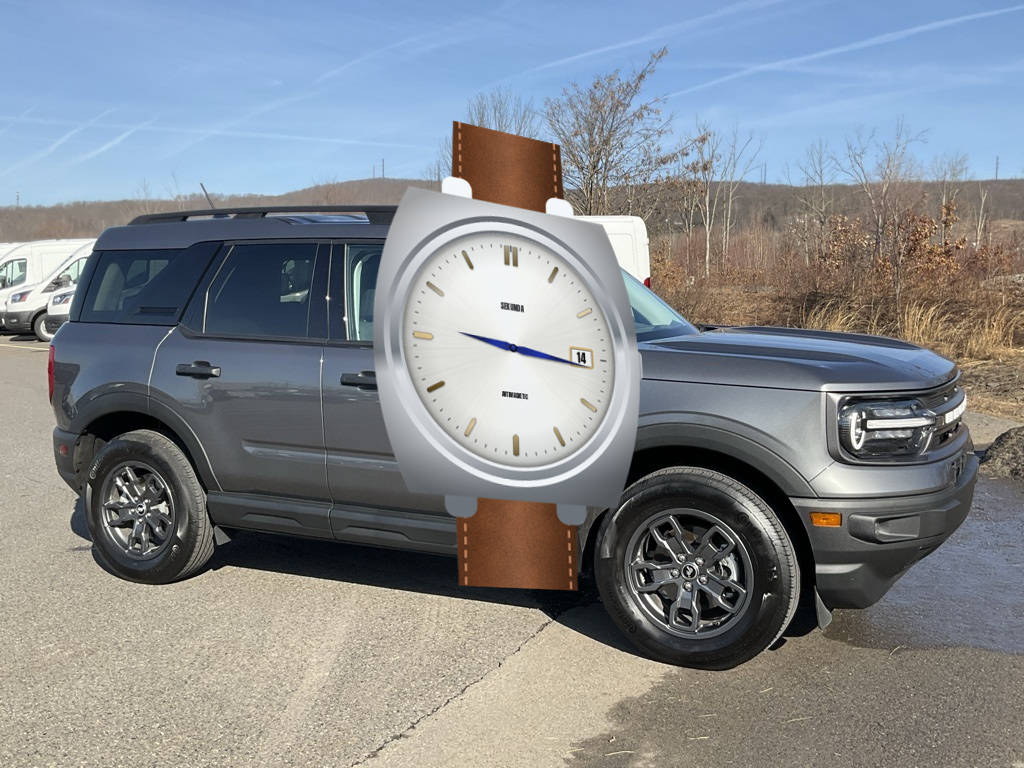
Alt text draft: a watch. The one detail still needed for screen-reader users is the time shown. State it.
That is 9:16
